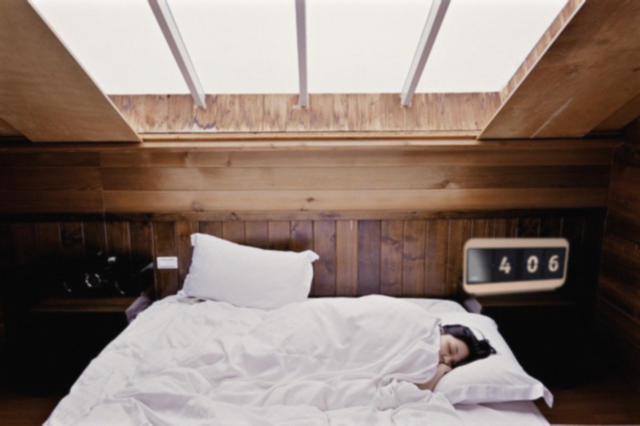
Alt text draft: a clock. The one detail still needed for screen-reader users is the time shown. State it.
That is 4:06
